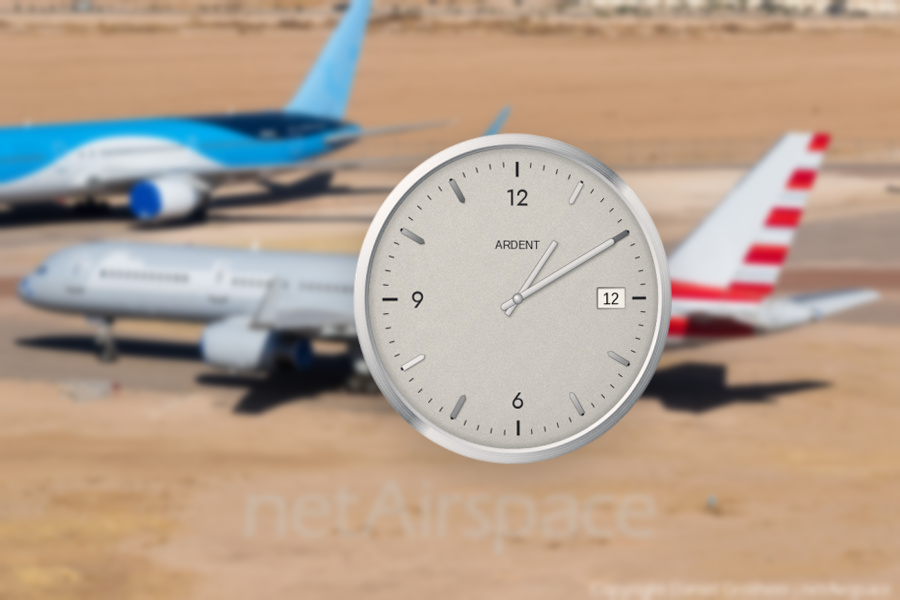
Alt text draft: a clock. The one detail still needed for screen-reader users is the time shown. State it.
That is 1:10
